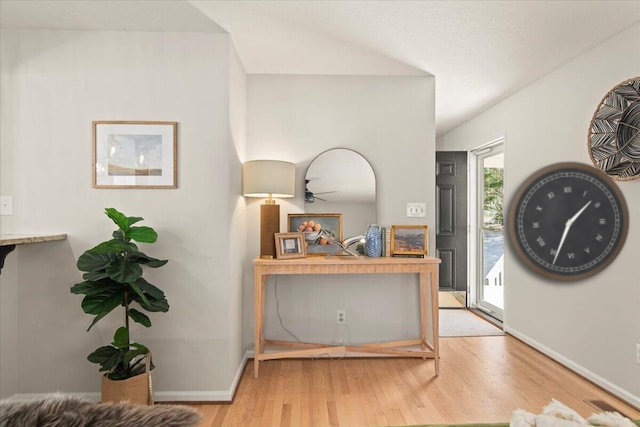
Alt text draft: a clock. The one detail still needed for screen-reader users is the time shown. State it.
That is 1:34
